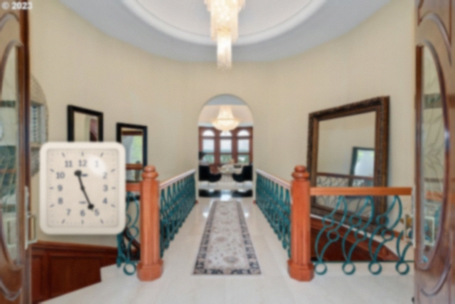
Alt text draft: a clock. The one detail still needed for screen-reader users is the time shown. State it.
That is 11:26
